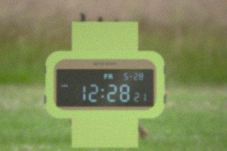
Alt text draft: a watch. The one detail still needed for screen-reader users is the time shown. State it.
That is 12:28
